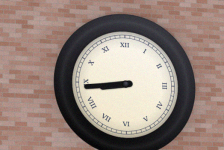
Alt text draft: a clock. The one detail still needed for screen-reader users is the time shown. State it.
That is 8:44
